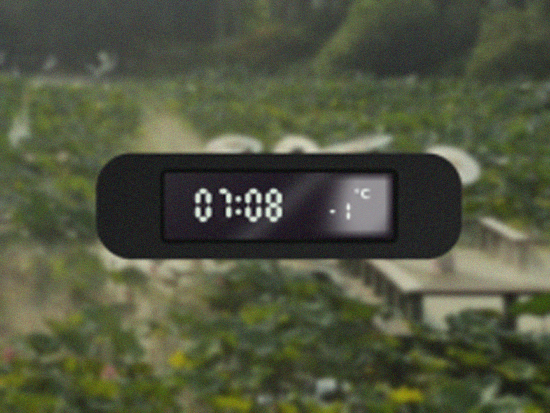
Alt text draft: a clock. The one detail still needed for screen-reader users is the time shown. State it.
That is 7:08
